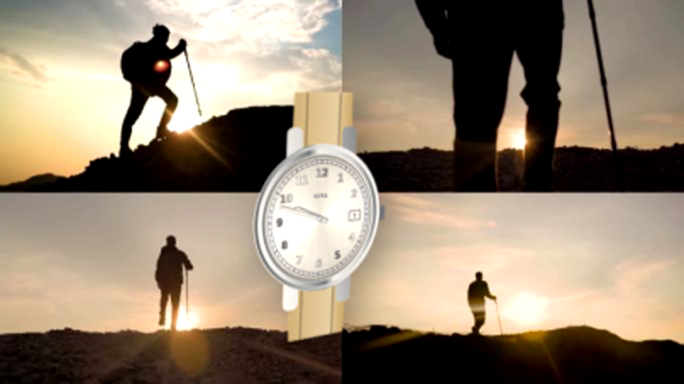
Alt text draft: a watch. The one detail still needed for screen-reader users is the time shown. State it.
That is 9:48
